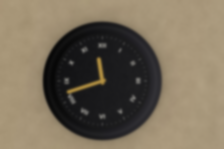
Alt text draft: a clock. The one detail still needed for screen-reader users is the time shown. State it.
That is 11:42
